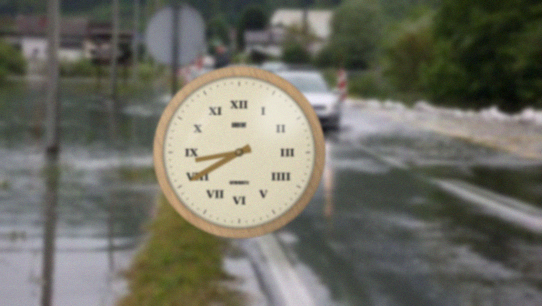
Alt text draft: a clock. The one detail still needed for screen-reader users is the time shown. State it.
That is 8:40
